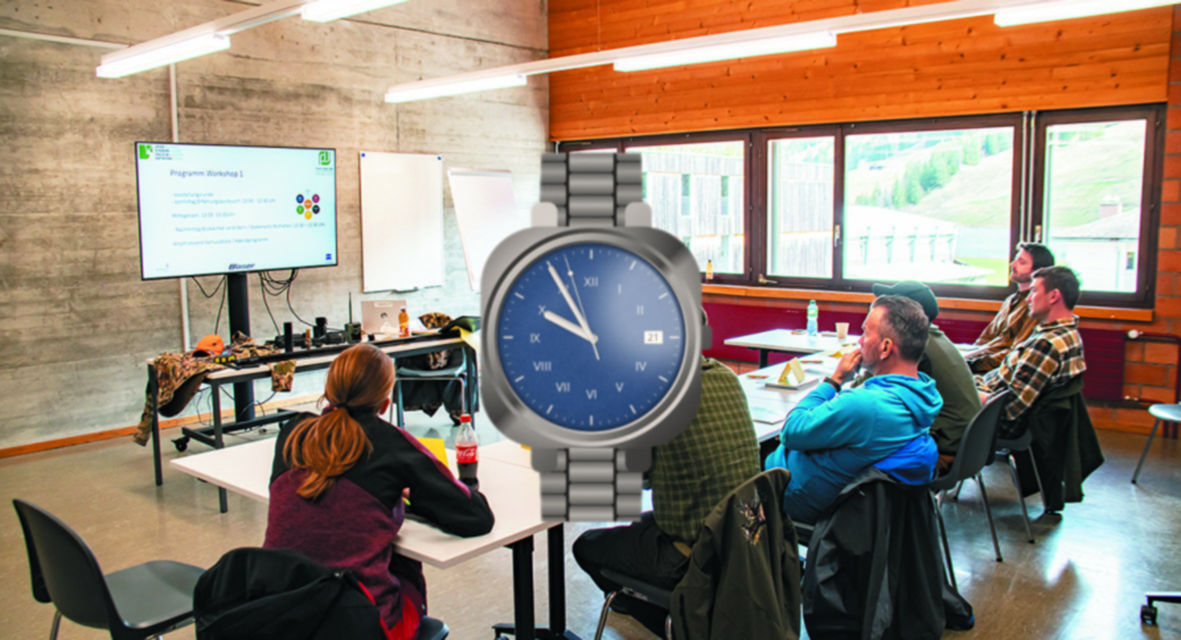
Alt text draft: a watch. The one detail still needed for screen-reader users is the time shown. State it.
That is 9:54:57
